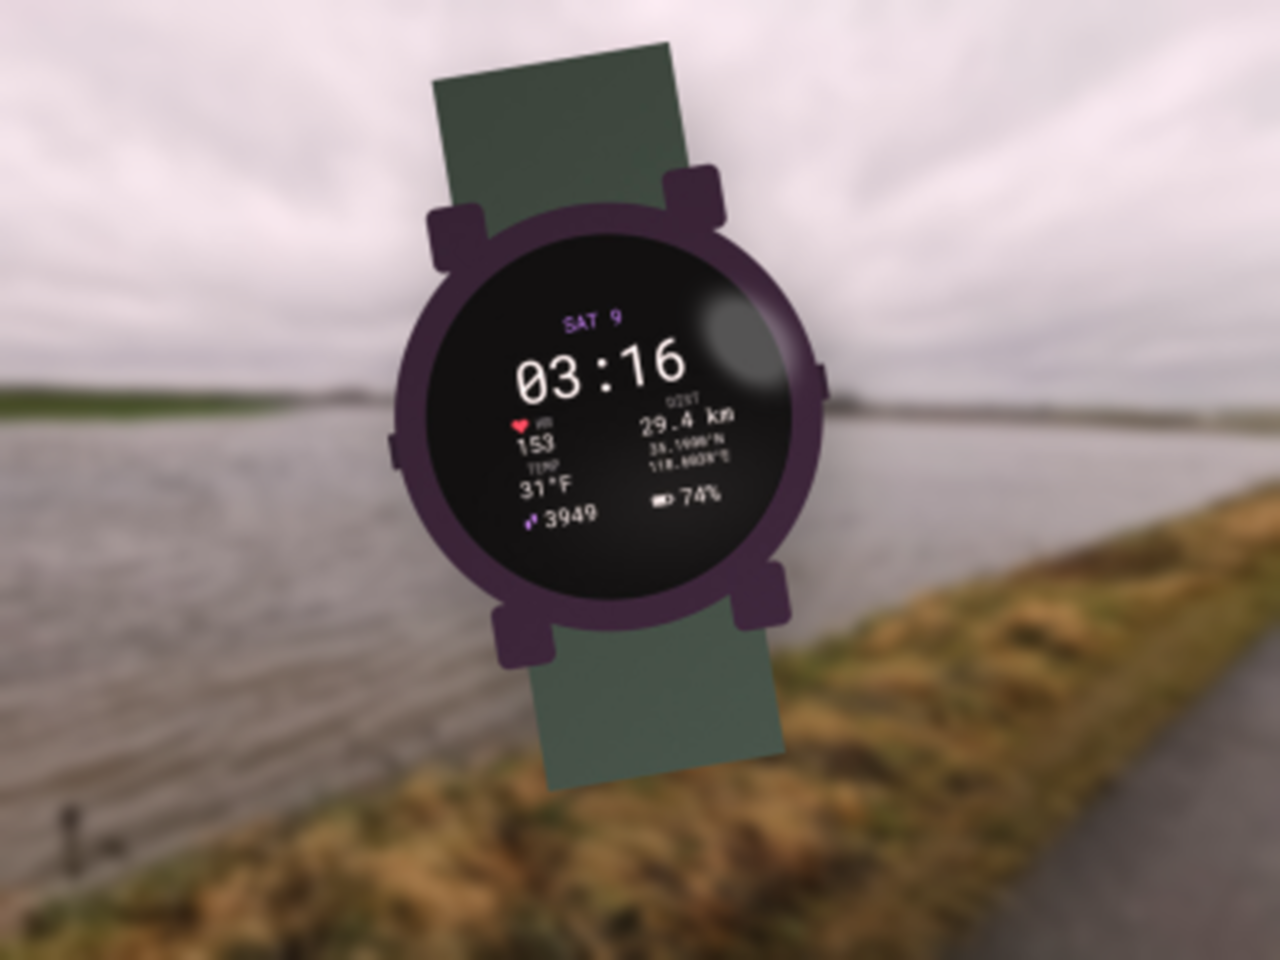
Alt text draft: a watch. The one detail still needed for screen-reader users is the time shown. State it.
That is 3:16
